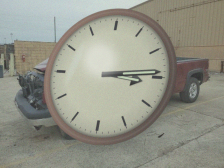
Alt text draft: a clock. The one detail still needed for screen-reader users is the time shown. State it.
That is 3:14
